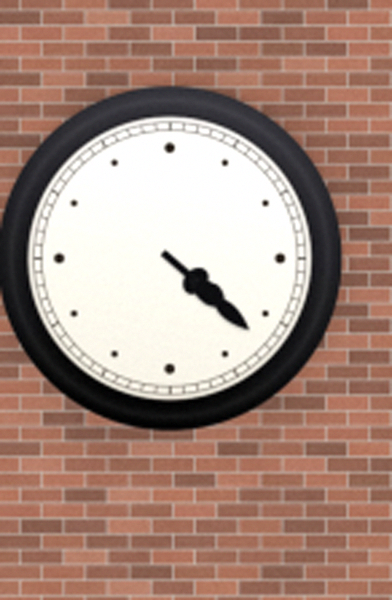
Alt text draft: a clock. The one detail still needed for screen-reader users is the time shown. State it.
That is 4:22
